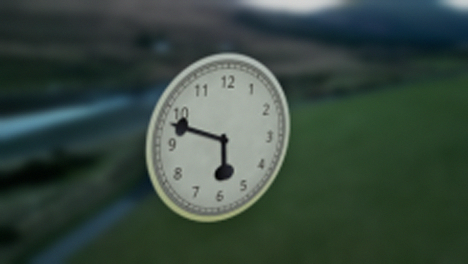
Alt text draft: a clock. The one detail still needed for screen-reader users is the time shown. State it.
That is 5:48
